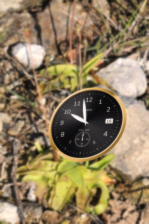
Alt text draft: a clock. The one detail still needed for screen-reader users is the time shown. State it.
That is 9:58
